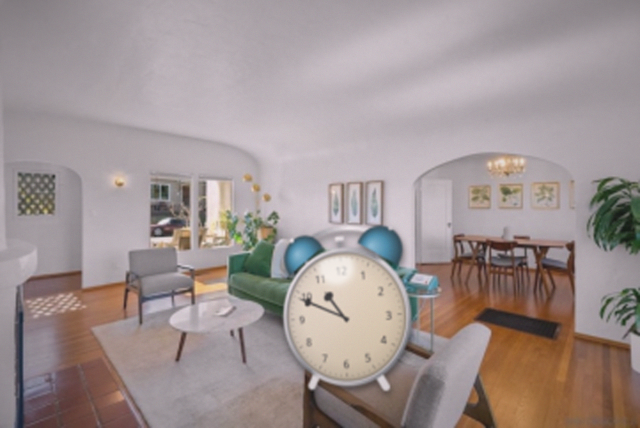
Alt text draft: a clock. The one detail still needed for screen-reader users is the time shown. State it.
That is 10:49
